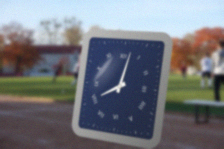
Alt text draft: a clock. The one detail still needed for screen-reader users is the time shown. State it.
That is 8:02
